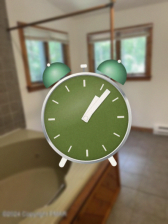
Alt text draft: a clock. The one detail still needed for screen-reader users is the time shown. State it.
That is 1:07
